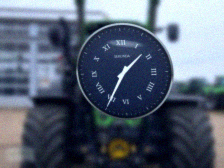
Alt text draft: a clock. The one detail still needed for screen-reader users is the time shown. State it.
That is 1:35
